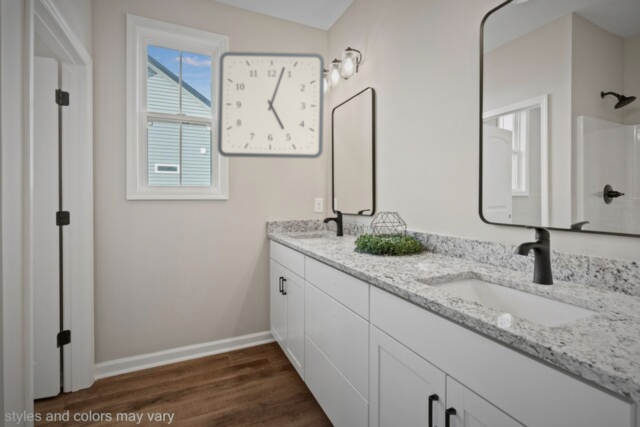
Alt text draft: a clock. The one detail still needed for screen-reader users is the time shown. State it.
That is 5:03
